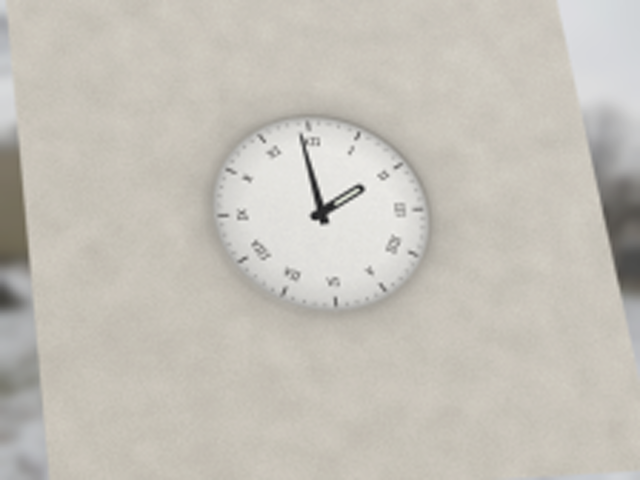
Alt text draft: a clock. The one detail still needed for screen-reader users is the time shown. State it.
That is 1:59
